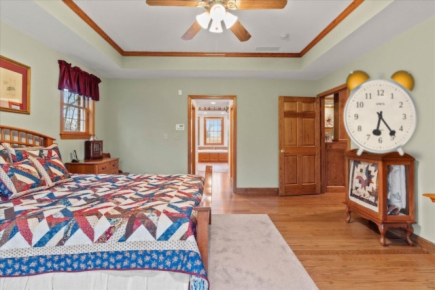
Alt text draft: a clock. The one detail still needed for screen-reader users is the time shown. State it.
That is 6:24
